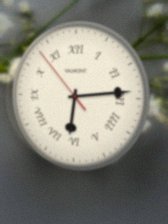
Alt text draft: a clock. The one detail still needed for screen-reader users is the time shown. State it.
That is 6:13:53
